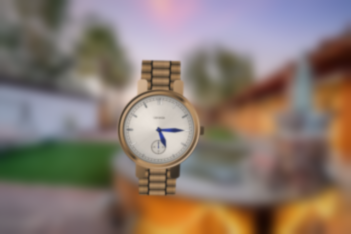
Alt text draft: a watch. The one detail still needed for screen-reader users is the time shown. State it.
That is 5:15
